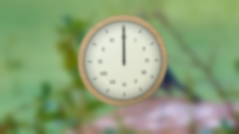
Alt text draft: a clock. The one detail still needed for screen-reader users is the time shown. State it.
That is 12:00
